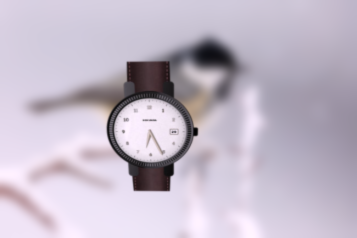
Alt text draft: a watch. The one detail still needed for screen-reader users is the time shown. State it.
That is 6:26
